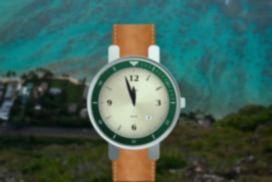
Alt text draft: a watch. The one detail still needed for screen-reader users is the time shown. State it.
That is 11:57
